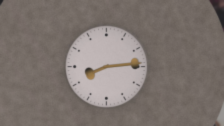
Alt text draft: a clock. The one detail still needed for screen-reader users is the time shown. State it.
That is 8:14
